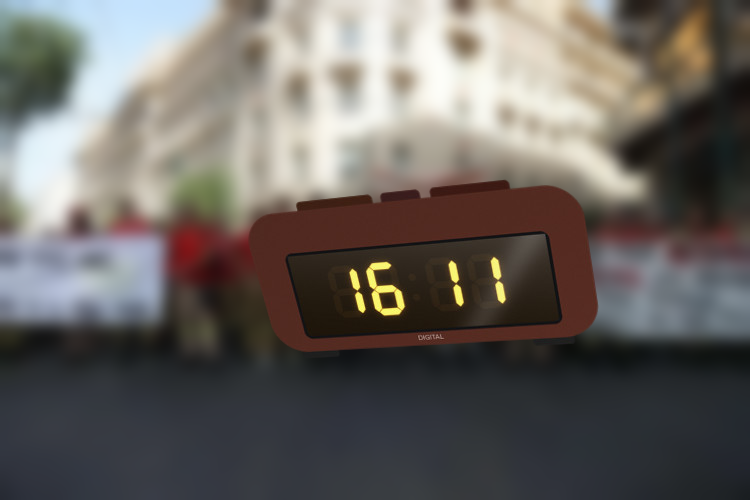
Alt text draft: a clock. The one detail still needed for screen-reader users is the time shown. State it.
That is 16:11
